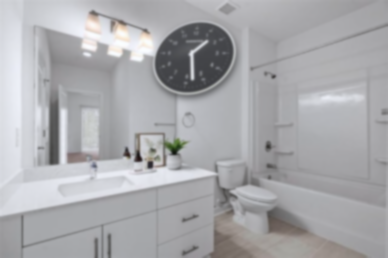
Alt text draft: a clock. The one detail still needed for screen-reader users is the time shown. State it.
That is 1:28
